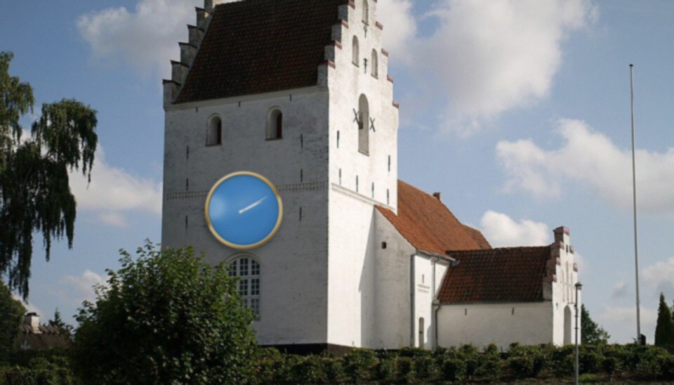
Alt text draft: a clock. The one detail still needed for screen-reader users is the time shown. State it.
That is 2:10
